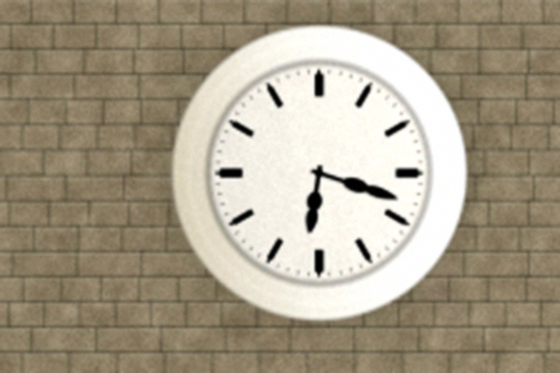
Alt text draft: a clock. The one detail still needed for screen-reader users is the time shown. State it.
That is 6:18
